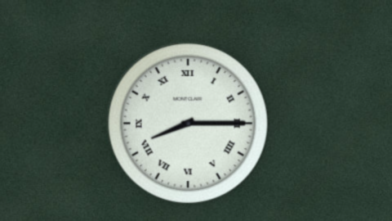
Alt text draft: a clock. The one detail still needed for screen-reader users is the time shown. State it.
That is 8:15
